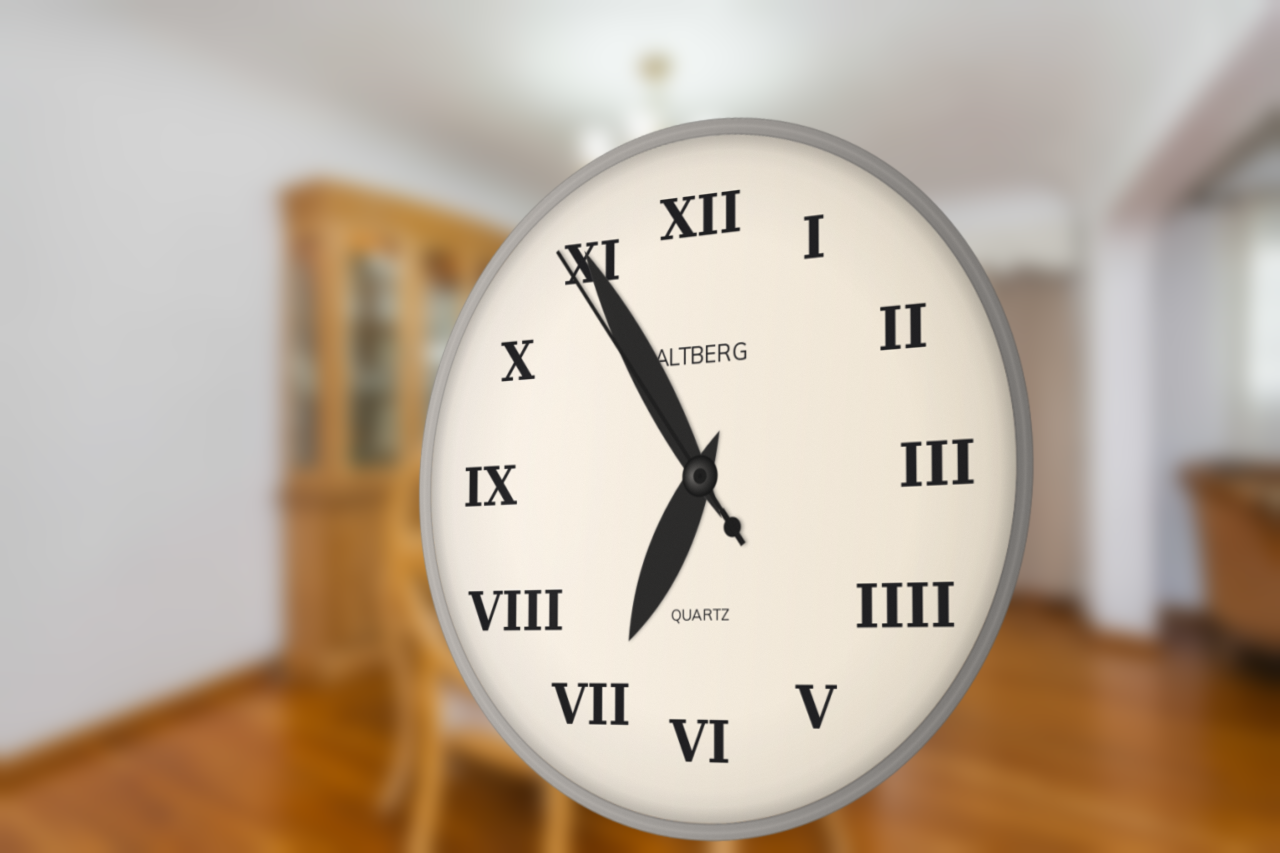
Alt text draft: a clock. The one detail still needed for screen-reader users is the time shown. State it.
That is 6:54:54
